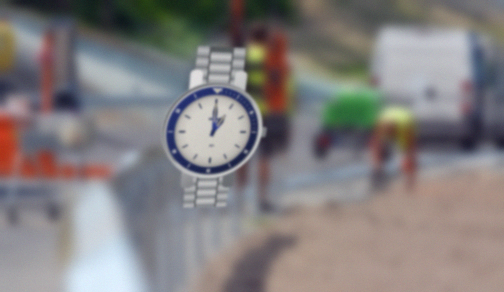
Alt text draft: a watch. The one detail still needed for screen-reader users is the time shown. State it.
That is 1:00
